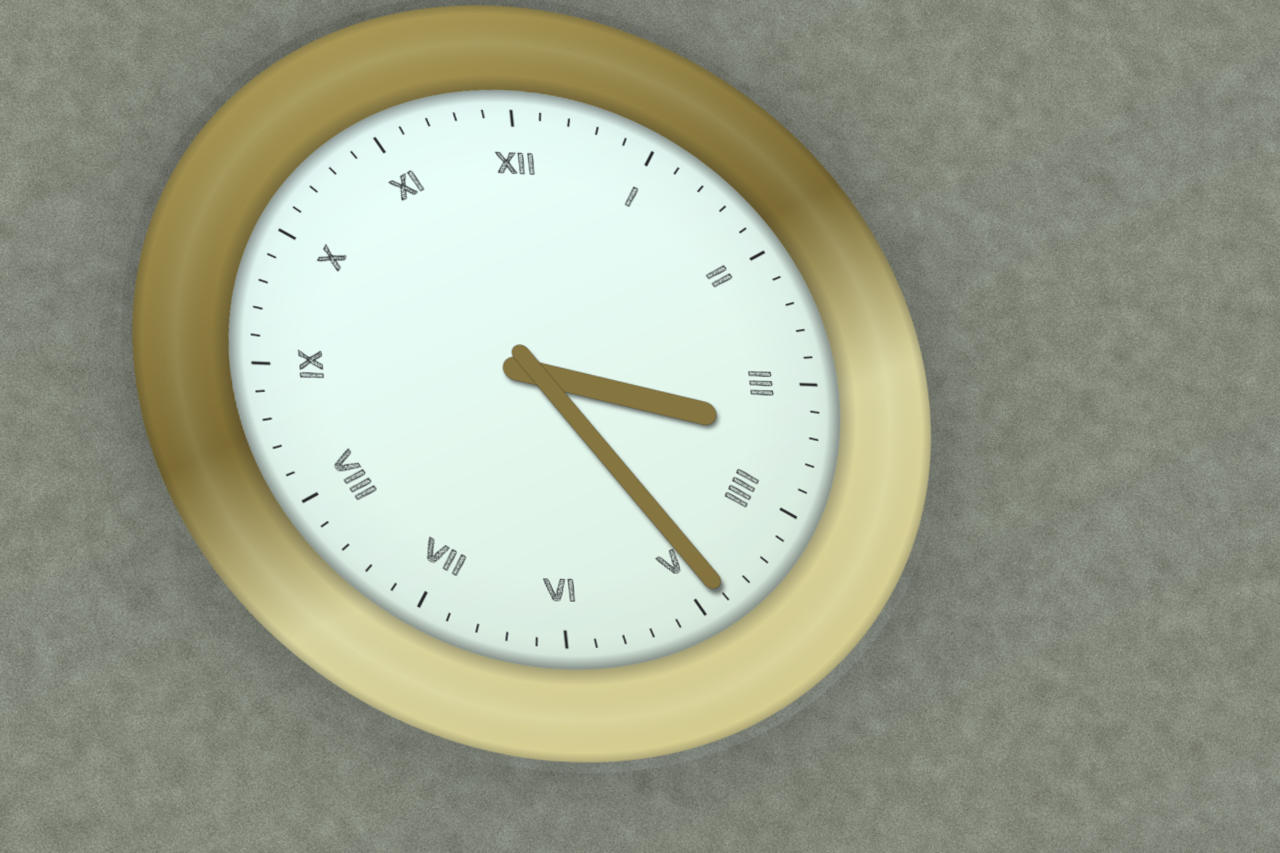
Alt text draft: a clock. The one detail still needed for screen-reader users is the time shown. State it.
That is 3:24
